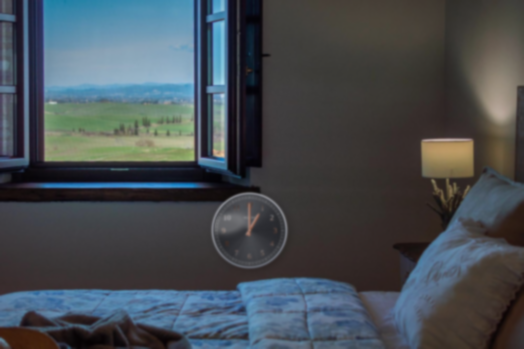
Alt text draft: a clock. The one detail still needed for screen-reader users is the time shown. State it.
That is 1:00
